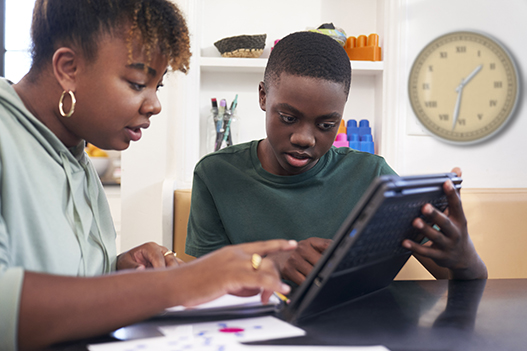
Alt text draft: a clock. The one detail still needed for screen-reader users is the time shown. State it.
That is 1:32
